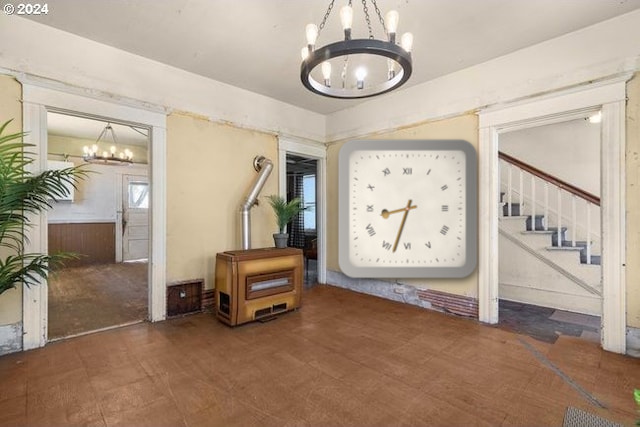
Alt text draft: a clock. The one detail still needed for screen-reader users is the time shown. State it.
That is 8:33
